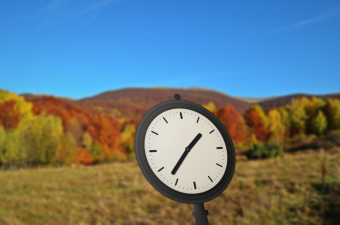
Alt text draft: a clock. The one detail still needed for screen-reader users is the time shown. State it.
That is 1:37
